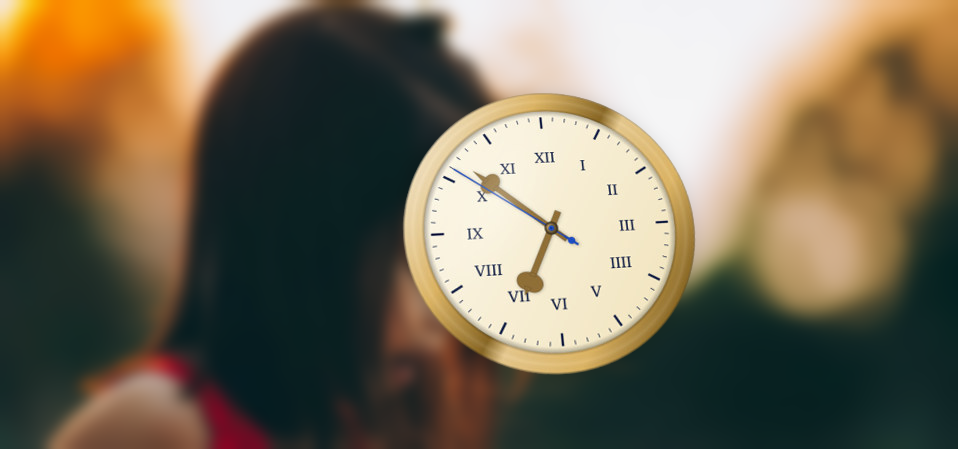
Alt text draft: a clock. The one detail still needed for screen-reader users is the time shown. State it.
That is 6:51:51
